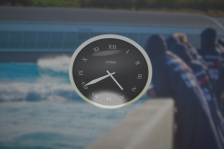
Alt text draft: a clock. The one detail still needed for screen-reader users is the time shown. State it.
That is 4:40
